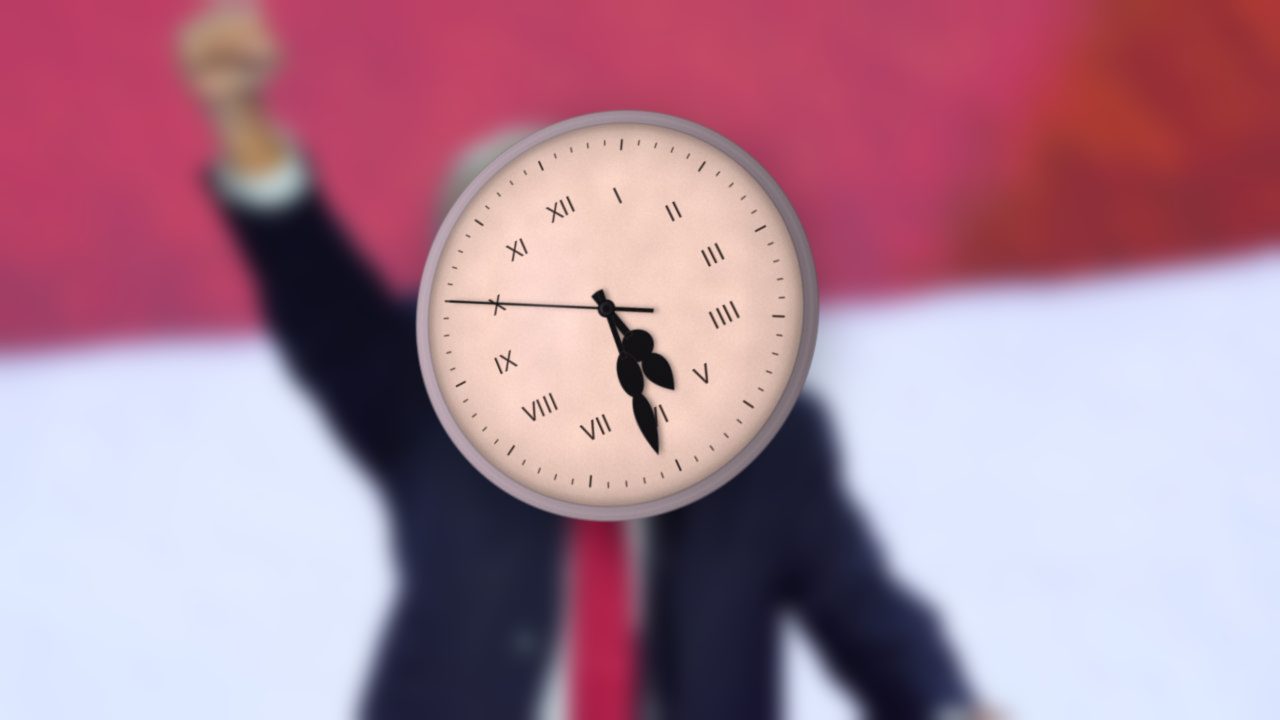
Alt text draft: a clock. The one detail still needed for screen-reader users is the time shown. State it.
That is 5:30:50
